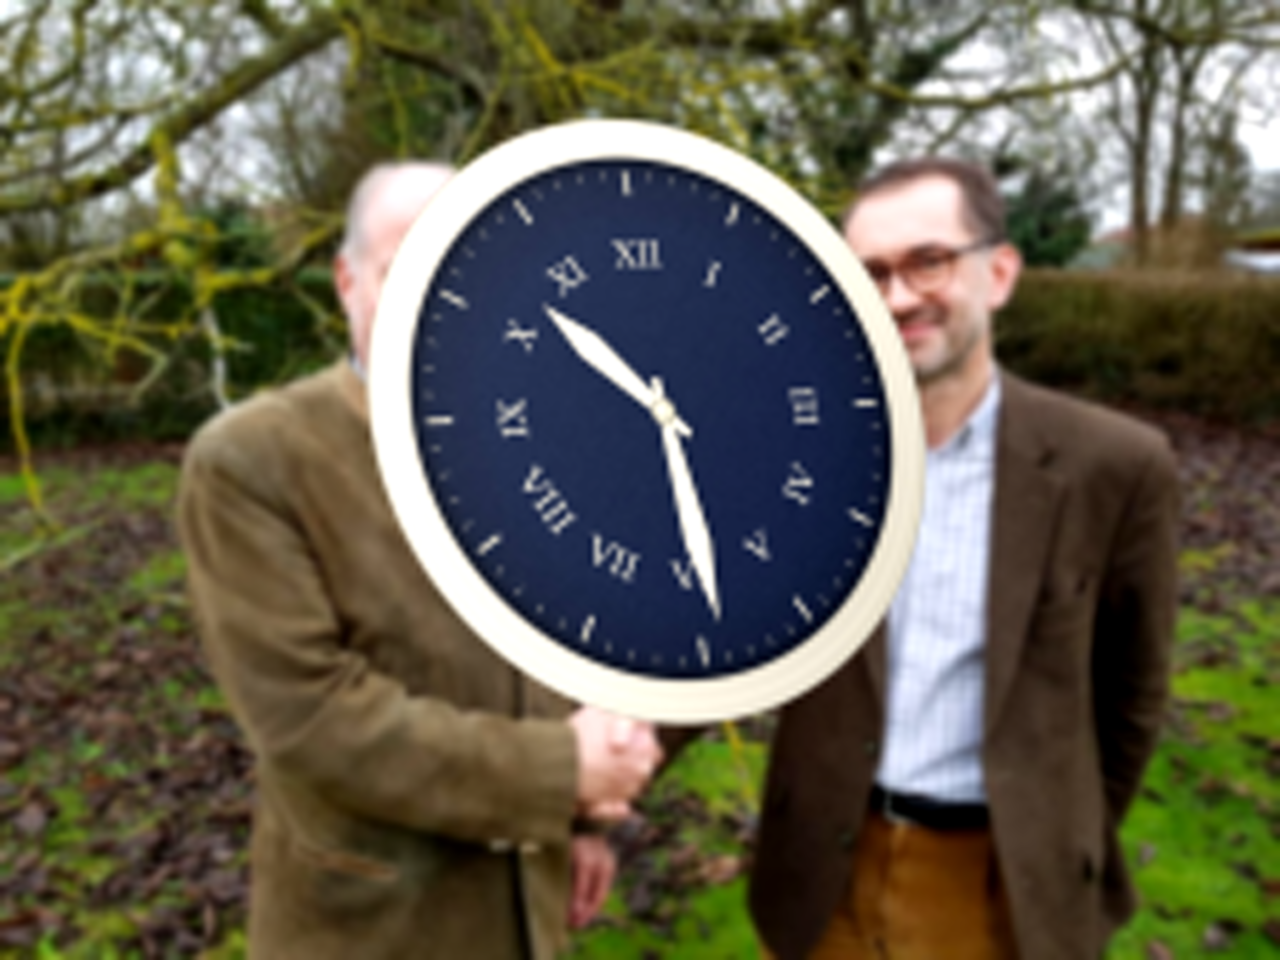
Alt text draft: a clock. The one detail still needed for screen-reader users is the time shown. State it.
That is 10:29
